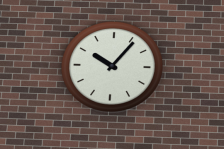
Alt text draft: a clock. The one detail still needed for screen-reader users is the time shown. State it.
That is 10:06
